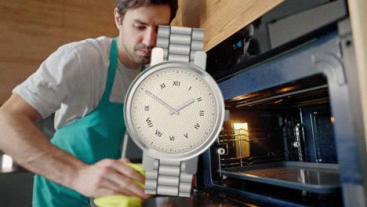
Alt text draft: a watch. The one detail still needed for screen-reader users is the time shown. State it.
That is 1:50
